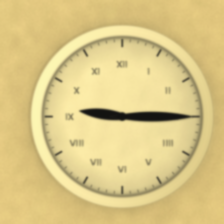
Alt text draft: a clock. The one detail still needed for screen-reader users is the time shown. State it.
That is 9:15
